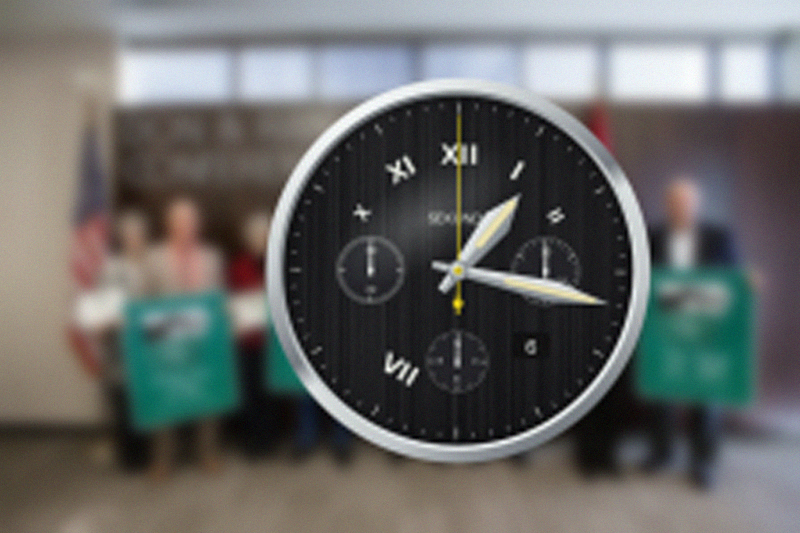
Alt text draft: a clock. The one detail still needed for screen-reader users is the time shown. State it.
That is 1:17
